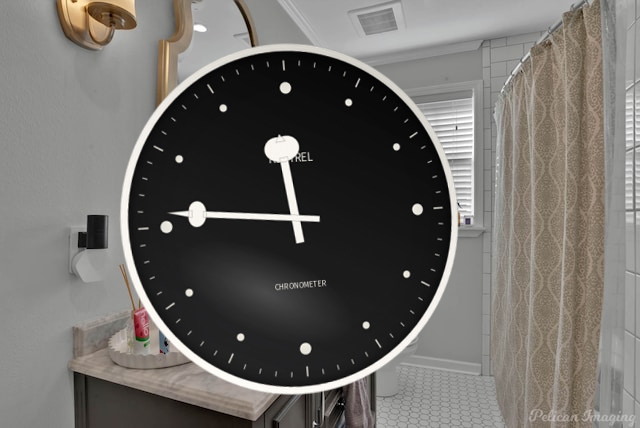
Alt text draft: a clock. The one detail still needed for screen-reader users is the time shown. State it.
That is 11:46
